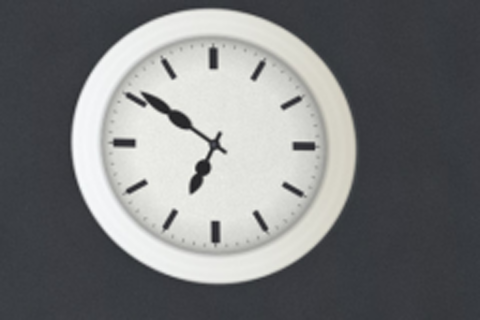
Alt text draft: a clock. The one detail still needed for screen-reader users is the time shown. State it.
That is 6:51
